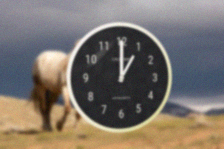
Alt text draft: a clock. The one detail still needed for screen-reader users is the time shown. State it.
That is 1:00
